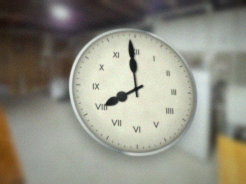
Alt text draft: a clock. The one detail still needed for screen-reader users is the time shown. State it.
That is 7:59
